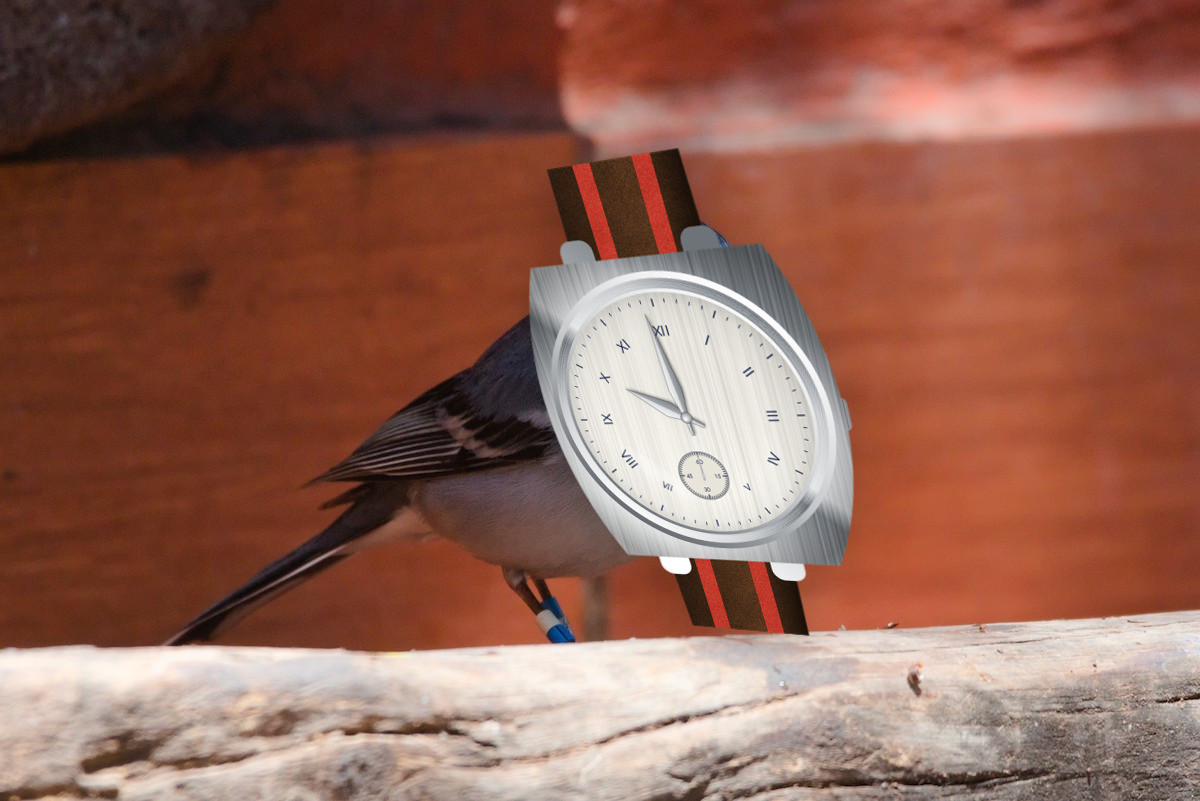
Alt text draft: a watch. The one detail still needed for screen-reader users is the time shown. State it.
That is 9:59
